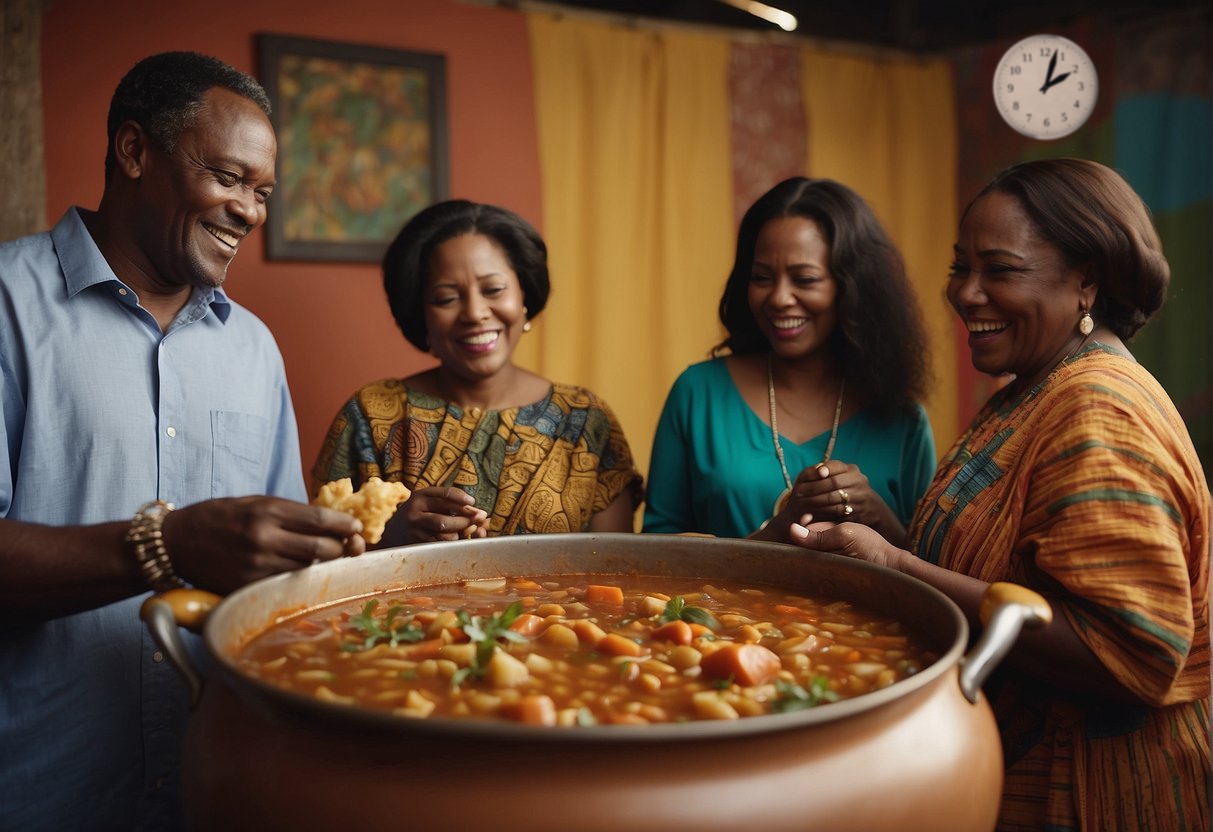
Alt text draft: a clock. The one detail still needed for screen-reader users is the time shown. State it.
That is 2:03
